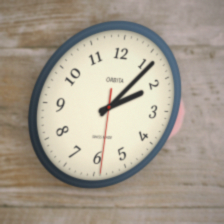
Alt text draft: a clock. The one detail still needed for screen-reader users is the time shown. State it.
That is 2:06:29
